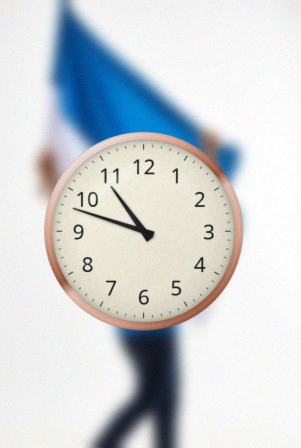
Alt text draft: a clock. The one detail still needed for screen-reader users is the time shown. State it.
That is 10:48
